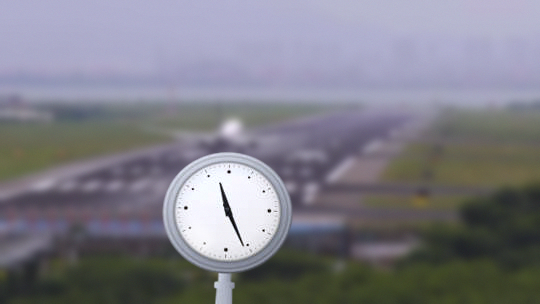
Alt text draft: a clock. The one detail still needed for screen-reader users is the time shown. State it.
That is 11:26
